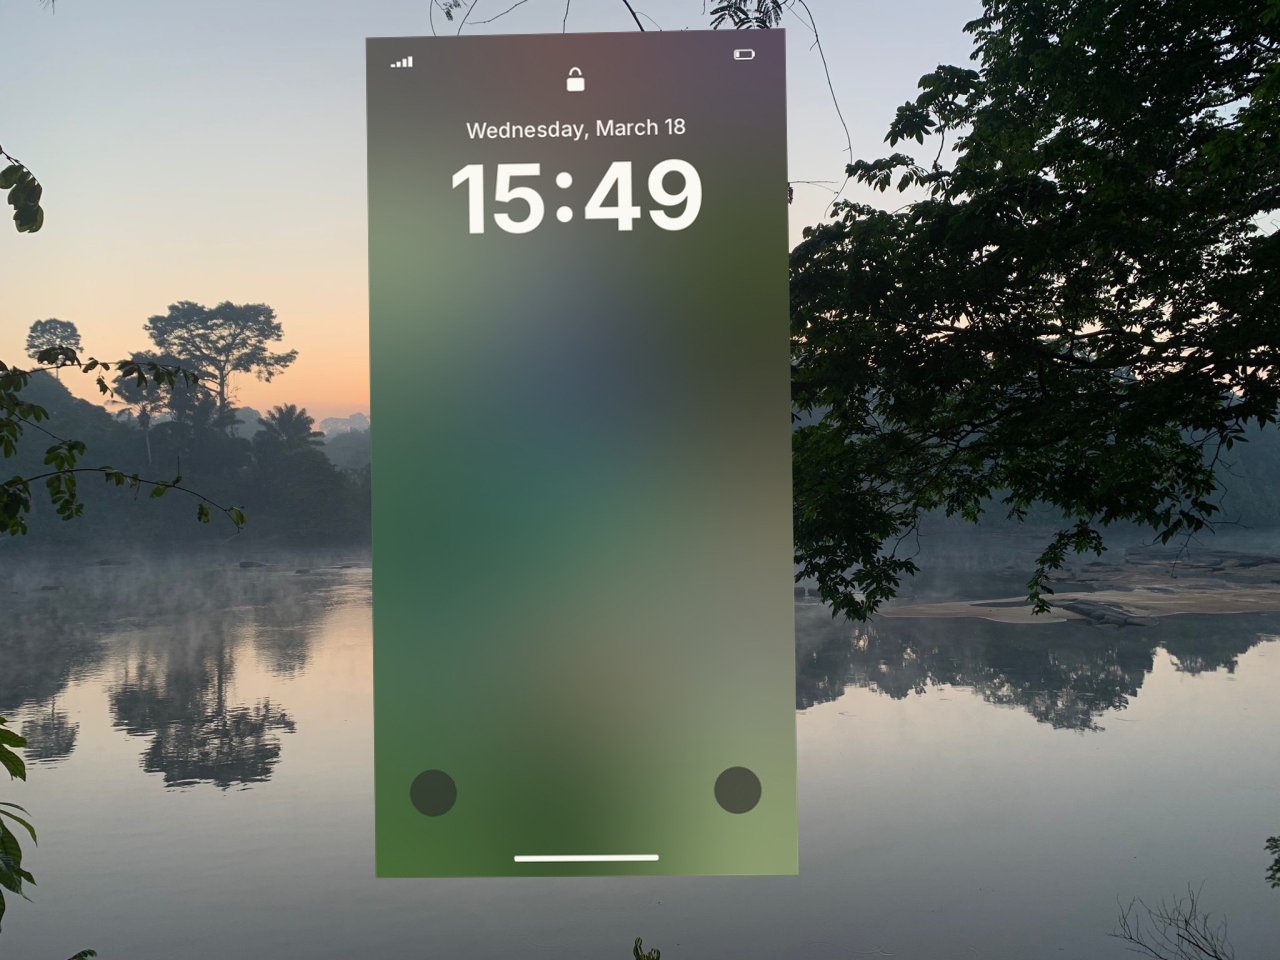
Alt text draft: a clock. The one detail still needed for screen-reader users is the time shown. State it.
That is 15:49
